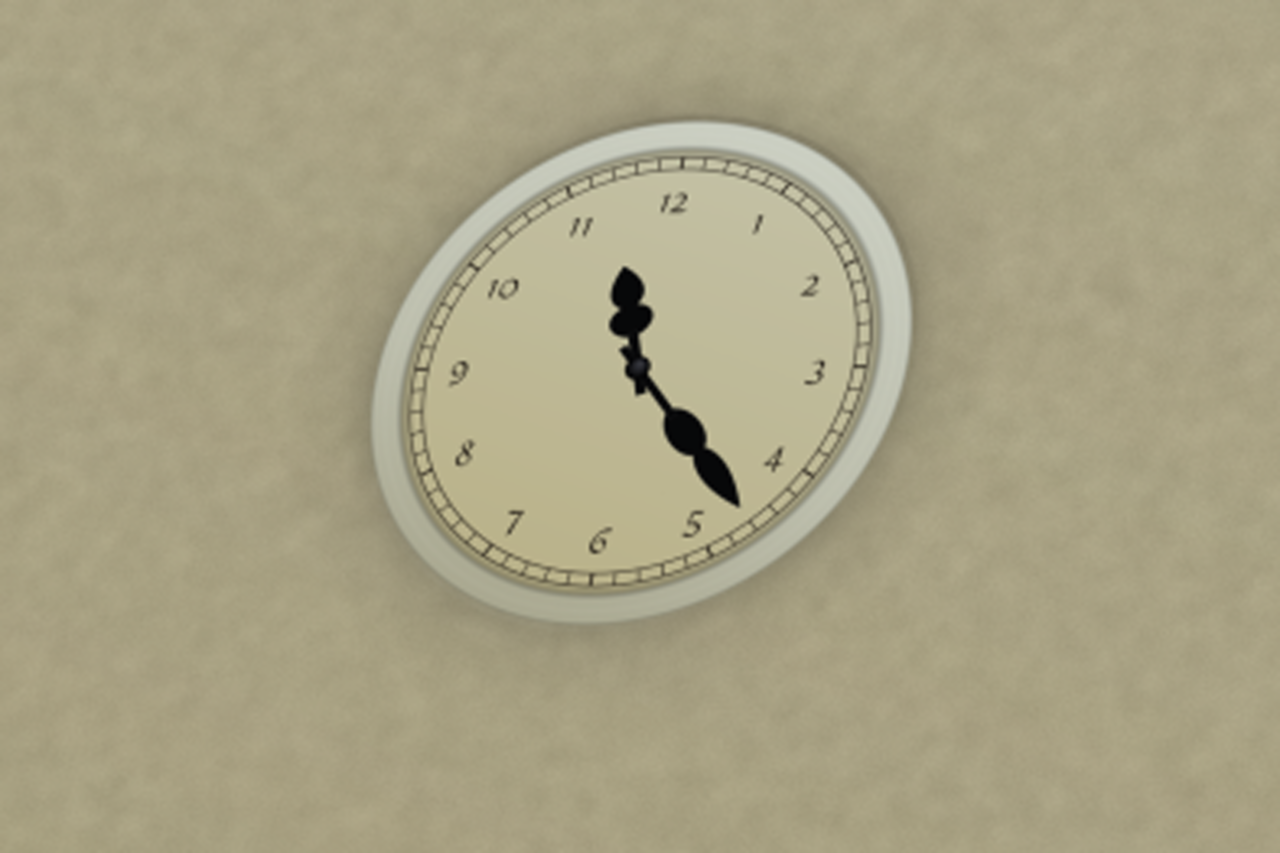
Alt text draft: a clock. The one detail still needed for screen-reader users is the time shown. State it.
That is 11:23
